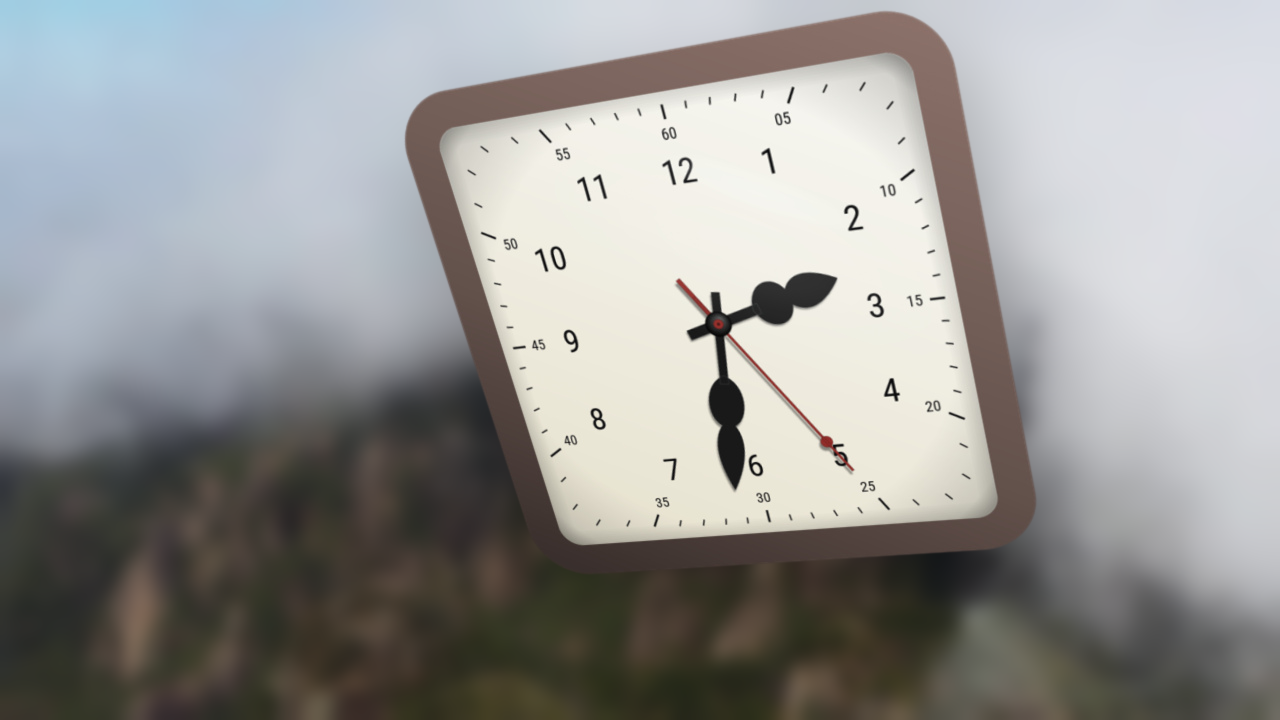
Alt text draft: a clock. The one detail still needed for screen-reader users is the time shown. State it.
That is 2:31:25
